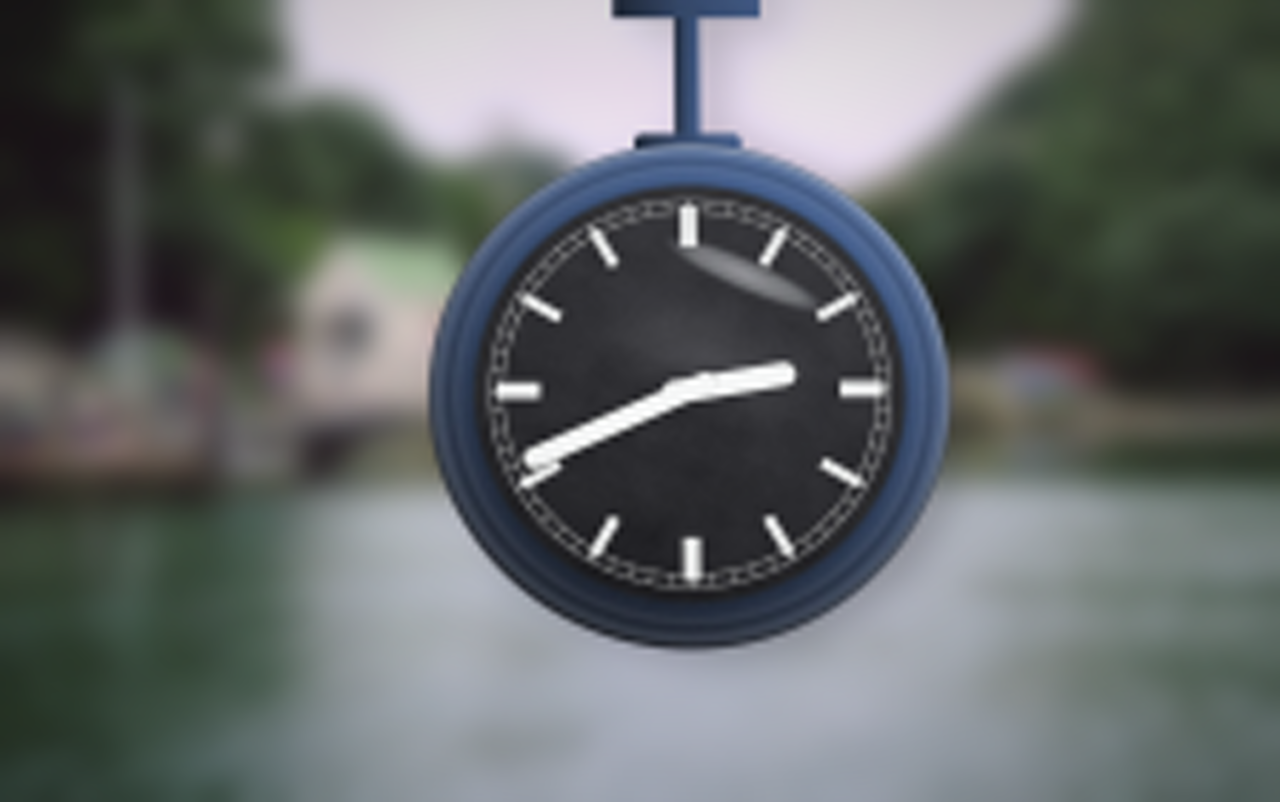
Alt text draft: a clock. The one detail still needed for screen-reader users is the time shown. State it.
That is 2:41
